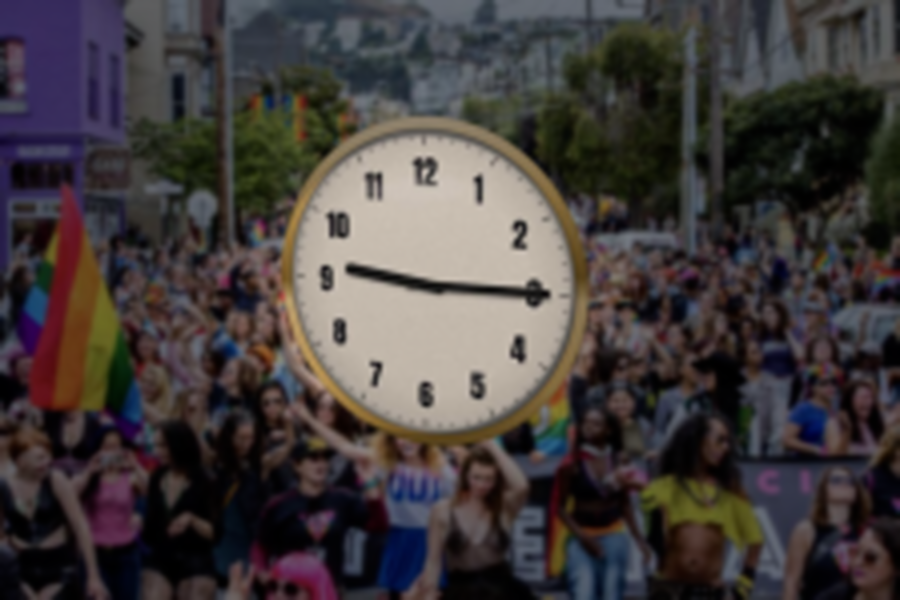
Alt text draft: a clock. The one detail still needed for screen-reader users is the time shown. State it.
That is 9:15
